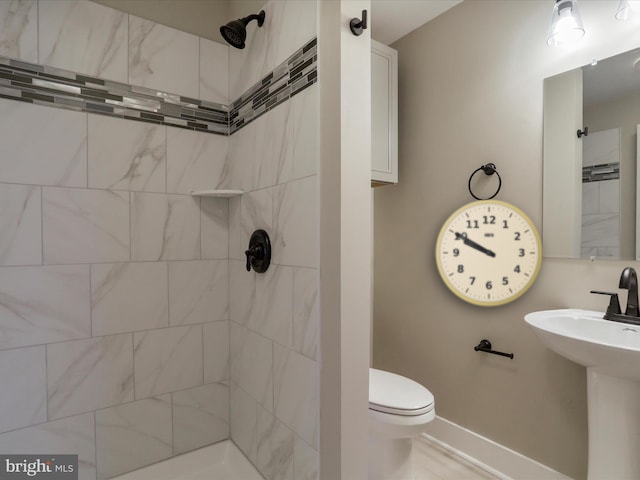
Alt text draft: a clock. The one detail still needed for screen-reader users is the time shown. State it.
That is 9:50
